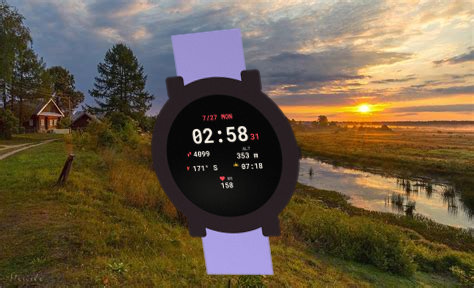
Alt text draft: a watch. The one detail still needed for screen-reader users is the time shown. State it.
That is 2:58:31
